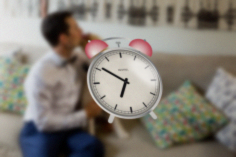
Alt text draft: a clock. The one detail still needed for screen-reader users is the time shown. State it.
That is 6:51
